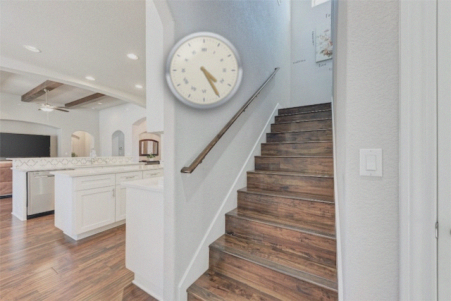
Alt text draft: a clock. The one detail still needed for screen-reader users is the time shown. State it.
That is 4:25
